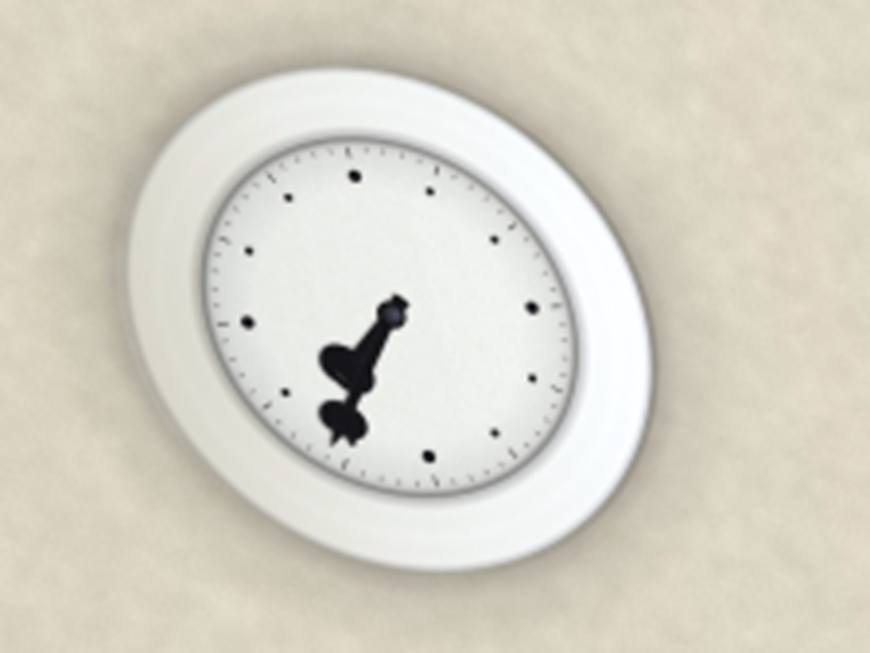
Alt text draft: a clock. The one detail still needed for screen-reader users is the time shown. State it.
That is 7:36
